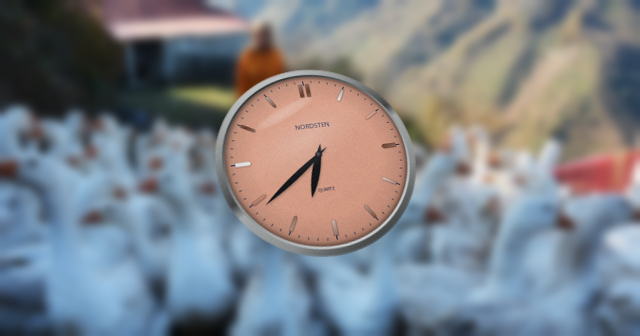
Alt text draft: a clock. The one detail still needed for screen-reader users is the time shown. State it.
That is 6:39
